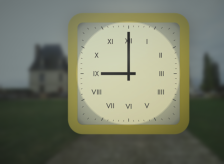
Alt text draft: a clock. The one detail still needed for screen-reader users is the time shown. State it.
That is 9:00
